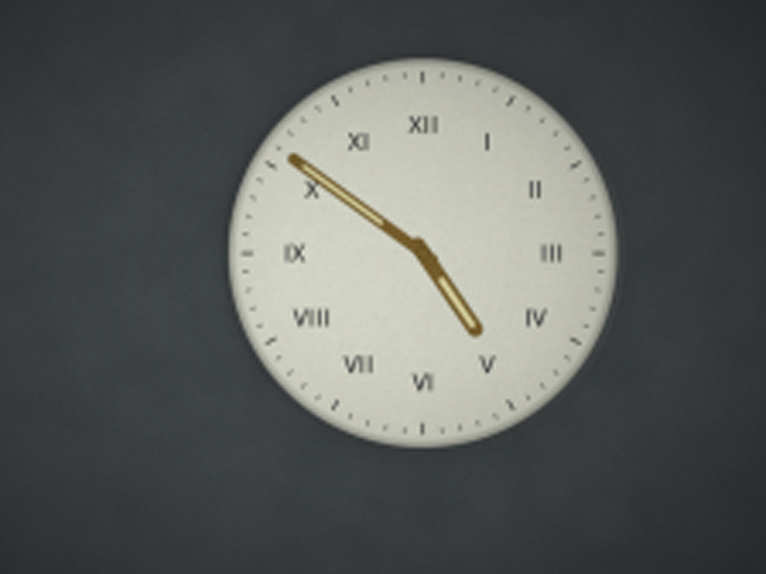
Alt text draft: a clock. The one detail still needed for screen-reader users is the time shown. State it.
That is 4:51
